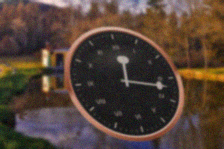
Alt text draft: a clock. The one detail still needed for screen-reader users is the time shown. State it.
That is 12:17
